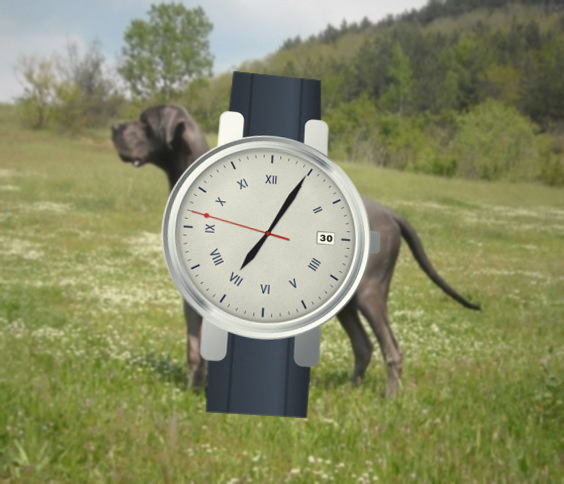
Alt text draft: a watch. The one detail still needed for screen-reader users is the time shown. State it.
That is 7:04:47
